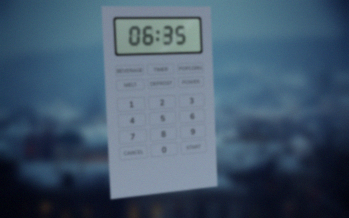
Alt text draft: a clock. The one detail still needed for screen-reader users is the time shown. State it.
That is 6:35
